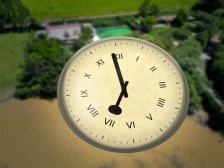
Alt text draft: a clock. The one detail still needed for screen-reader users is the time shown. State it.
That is 6:59
